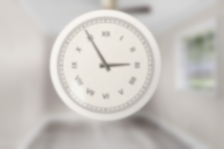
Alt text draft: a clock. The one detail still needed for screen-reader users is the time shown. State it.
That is 2:55
